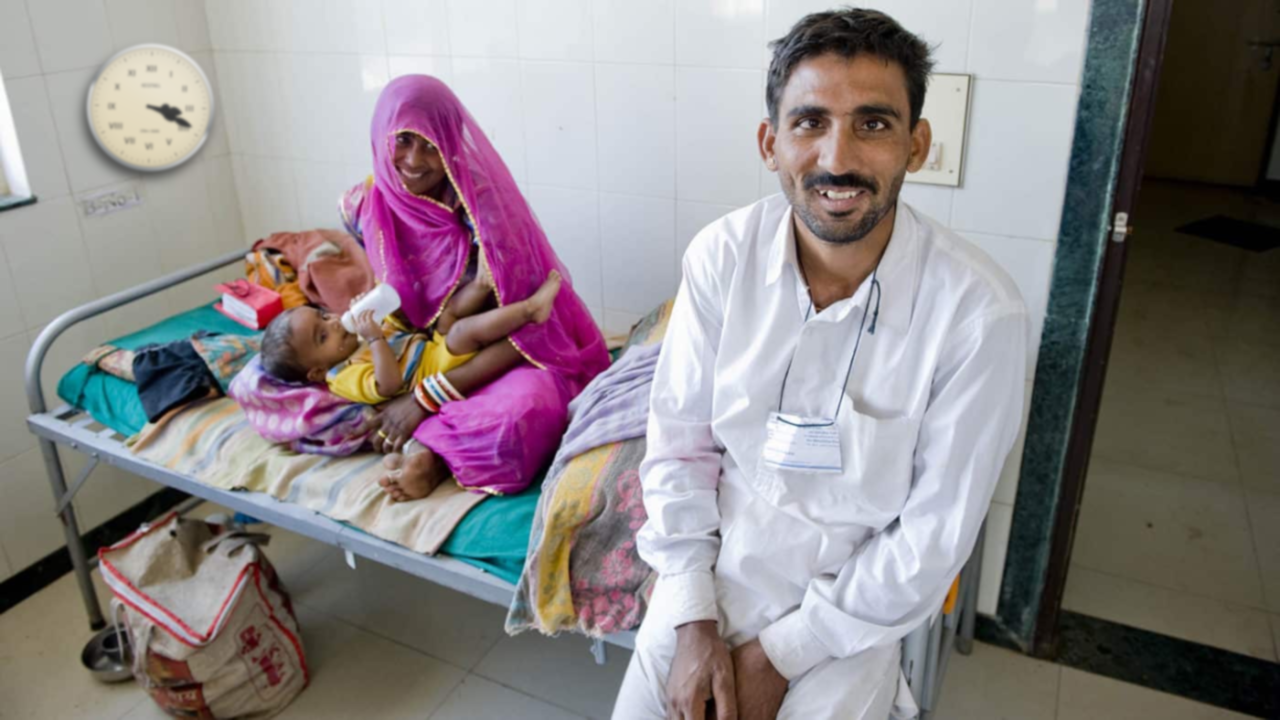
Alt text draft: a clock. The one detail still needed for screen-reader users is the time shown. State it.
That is 3:19
